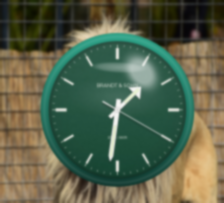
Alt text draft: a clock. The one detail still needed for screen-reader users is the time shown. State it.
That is 1:31:20
